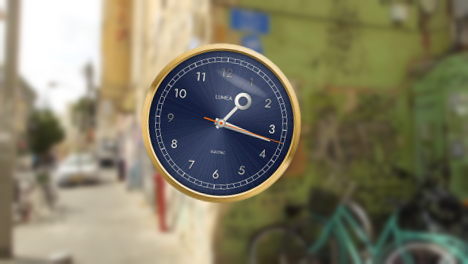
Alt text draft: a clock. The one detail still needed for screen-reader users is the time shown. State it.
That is 1:17:17
